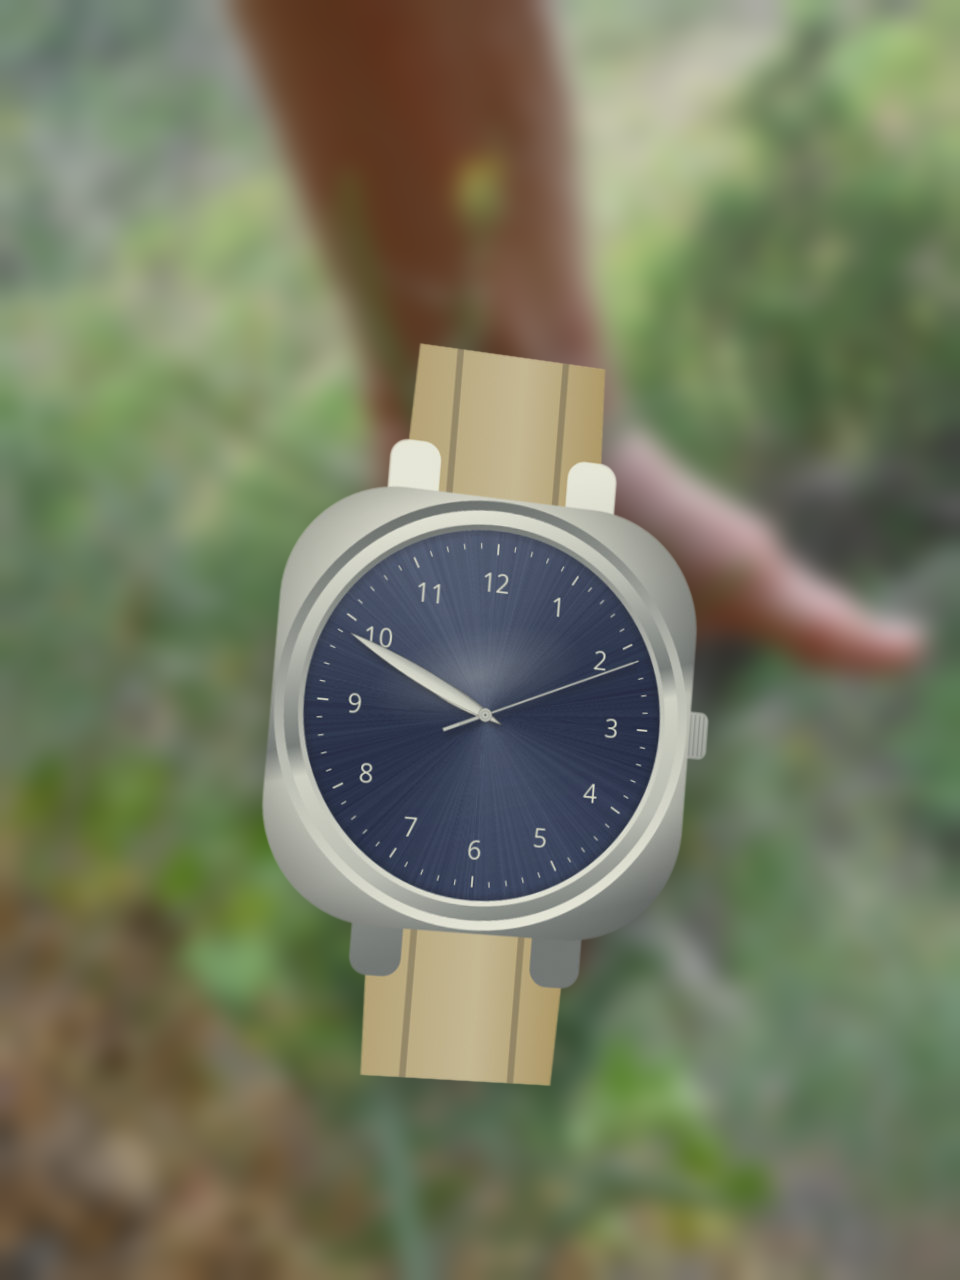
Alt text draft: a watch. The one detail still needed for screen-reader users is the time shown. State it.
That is 9:49:11
